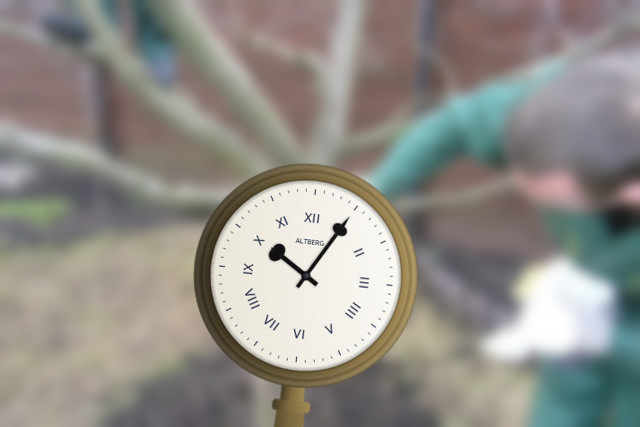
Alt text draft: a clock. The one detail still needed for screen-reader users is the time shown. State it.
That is 10:05
